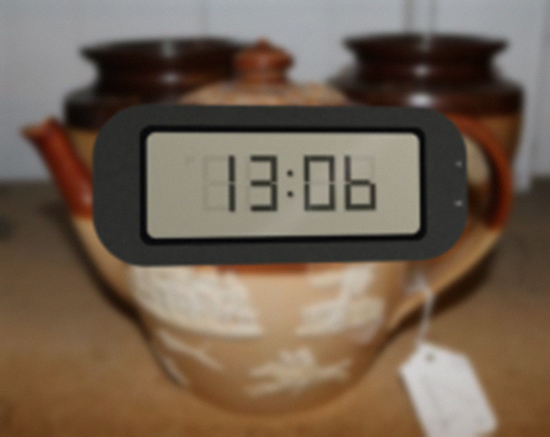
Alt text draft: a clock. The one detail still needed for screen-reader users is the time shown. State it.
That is 13:06
